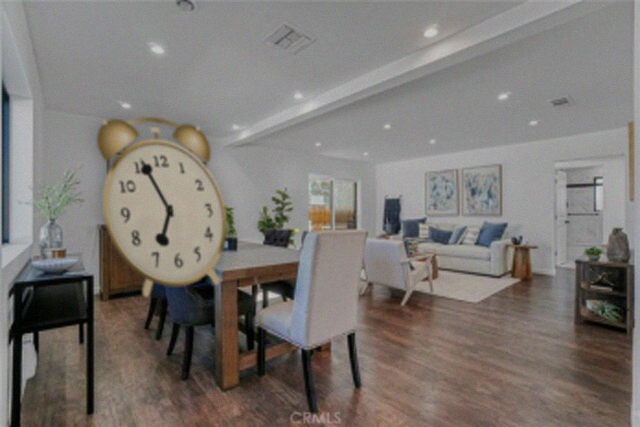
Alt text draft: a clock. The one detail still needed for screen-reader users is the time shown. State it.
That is 6:56
